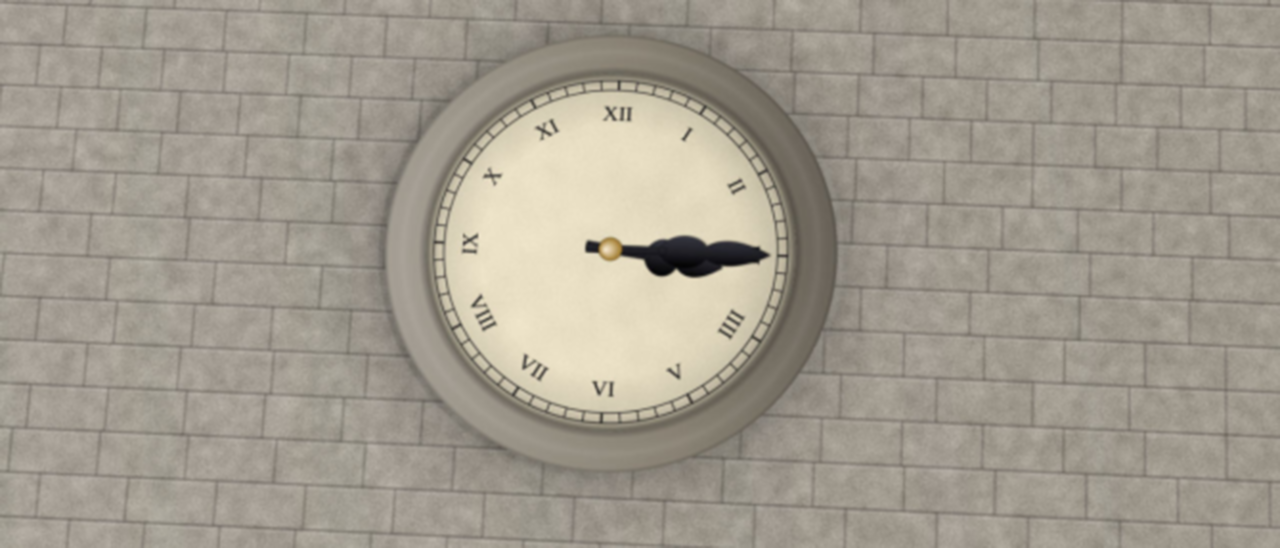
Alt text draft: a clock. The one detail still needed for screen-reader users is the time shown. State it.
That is 3:15
